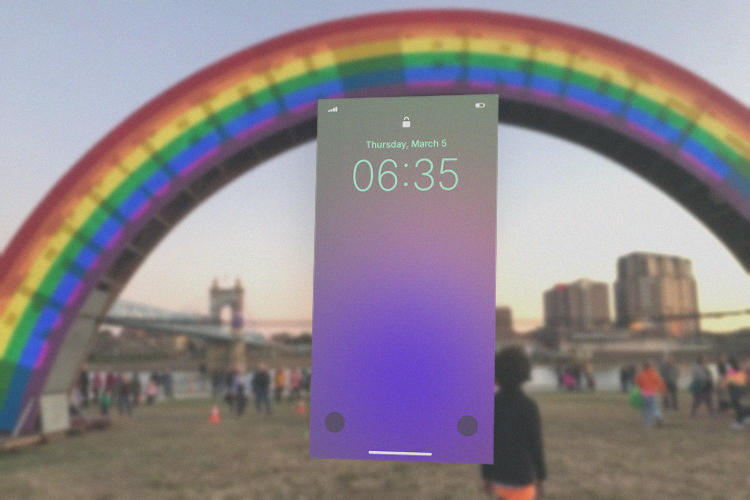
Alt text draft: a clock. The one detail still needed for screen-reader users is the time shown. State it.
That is 6:35
